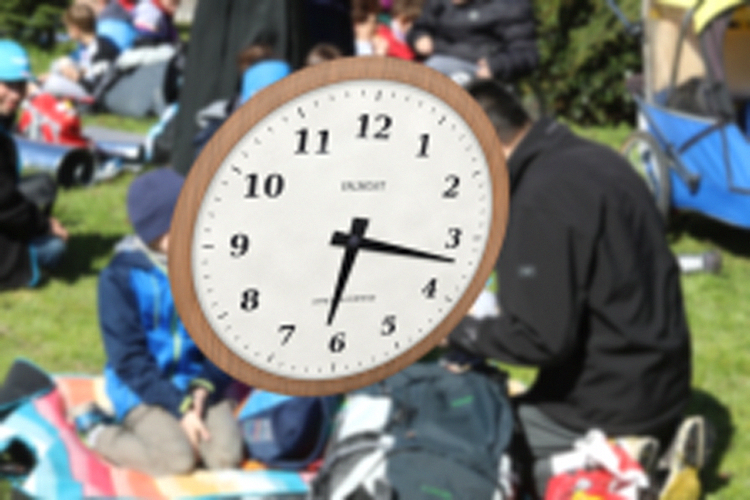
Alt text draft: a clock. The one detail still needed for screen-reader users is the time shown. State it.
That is 6:17
